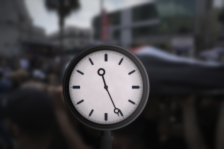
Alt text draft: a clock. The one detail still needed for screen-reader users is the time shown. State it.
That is 11:26
